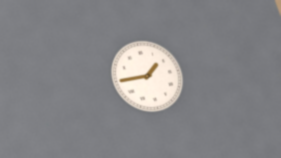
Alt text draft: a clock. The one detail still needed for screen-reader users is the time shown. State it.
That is 1:45
